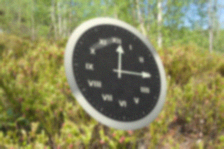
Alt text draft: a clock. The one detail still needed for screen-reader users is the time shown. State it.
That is 12:15
